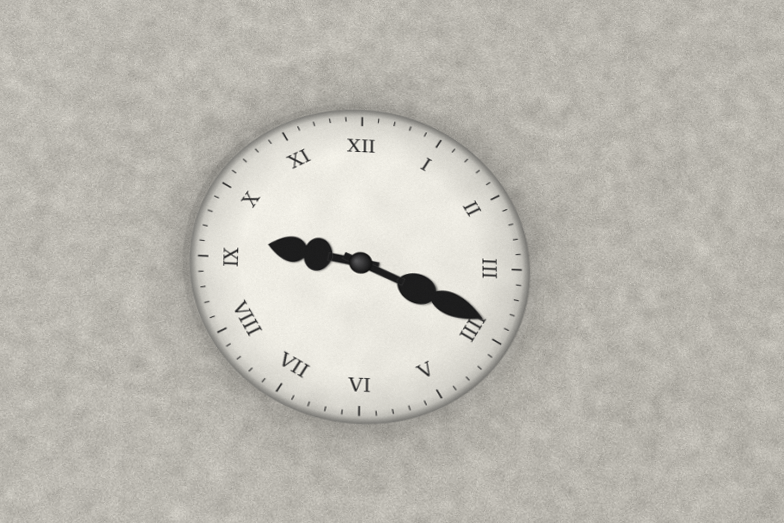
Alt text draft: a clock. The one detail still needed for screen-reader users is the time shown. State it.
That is 9:19
